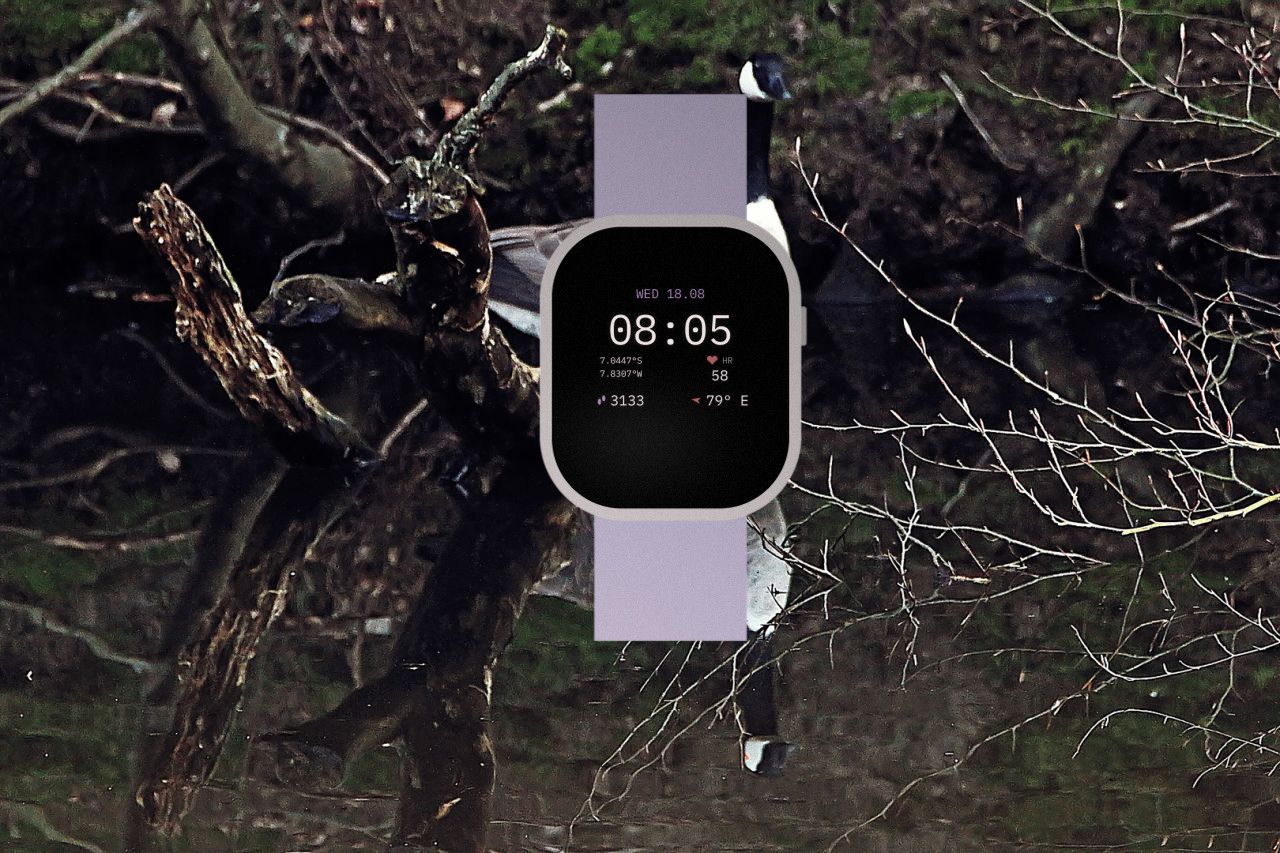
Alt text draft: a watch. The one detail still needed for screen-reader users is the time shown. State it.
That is 8:05
